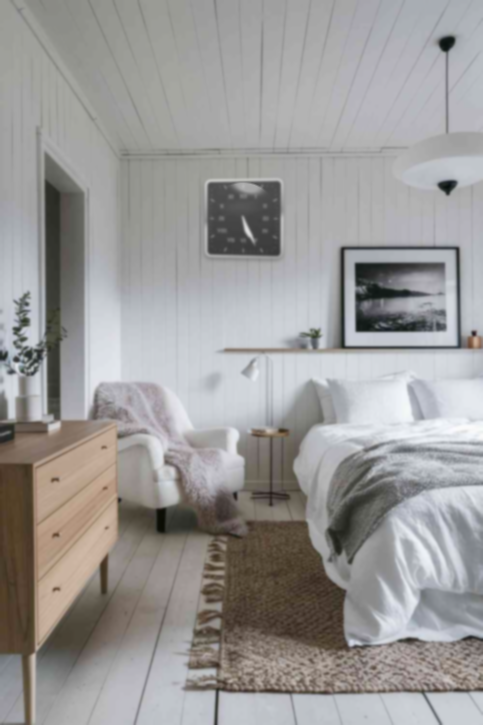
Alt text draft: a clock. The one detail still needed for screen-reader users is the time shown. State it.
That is 5:26
